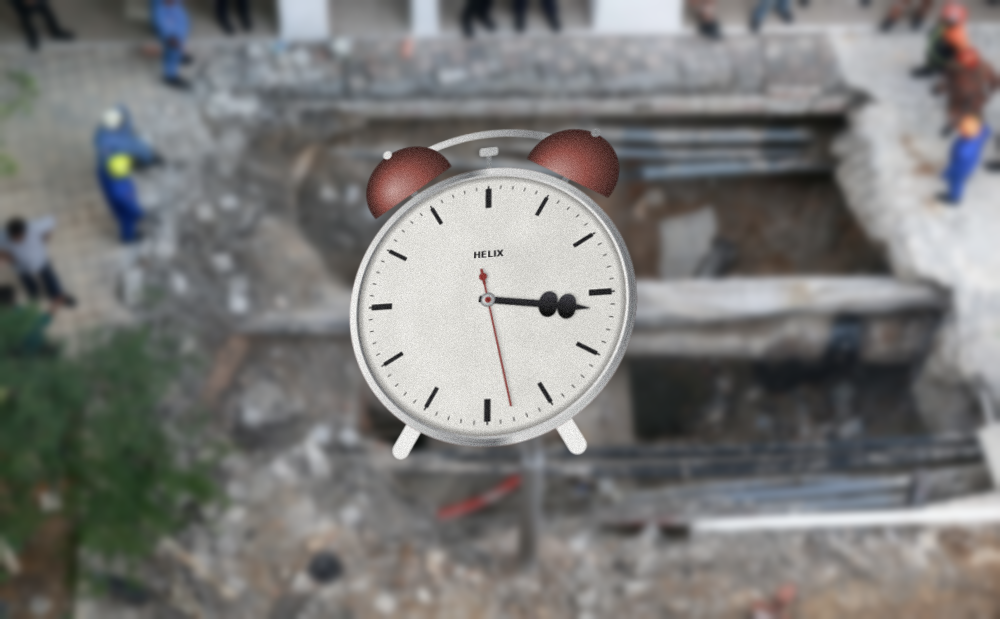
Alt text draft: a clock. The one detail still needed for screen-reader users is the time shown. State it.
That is 3:16:28
